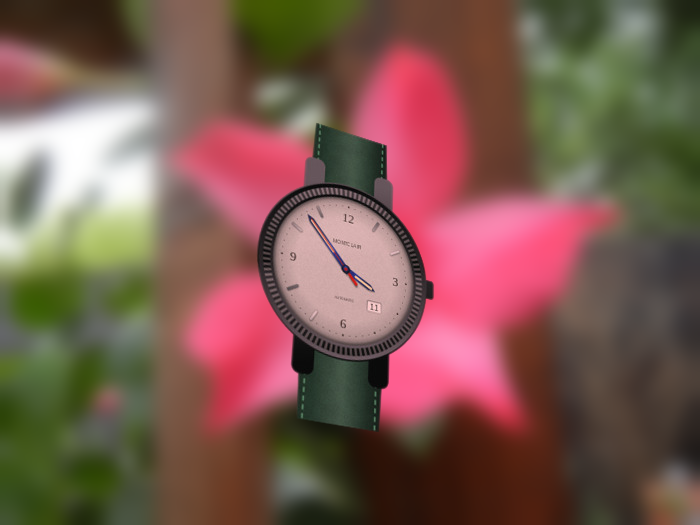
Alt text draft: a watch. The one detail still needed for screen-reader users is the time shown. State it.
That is 3:52:53
